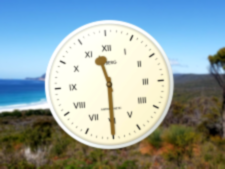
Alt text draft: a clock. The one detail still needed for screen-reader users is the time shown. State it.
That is 11:30
